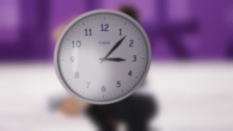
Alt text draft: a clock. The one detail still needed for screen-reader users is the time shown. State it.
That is 3:07
